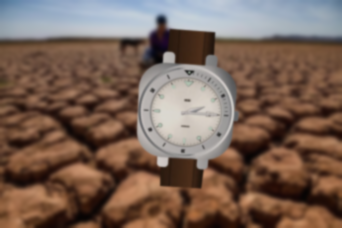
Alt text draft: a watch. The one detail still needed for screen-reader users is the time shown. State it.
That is 2:15
